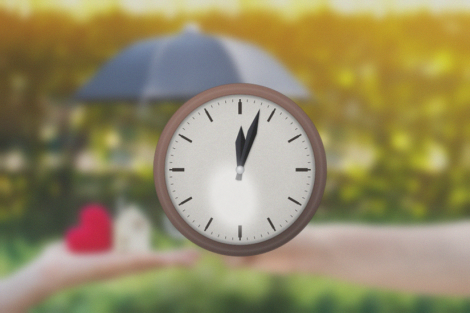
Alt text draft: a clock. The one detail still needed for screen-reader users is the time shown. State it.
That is 12:03
